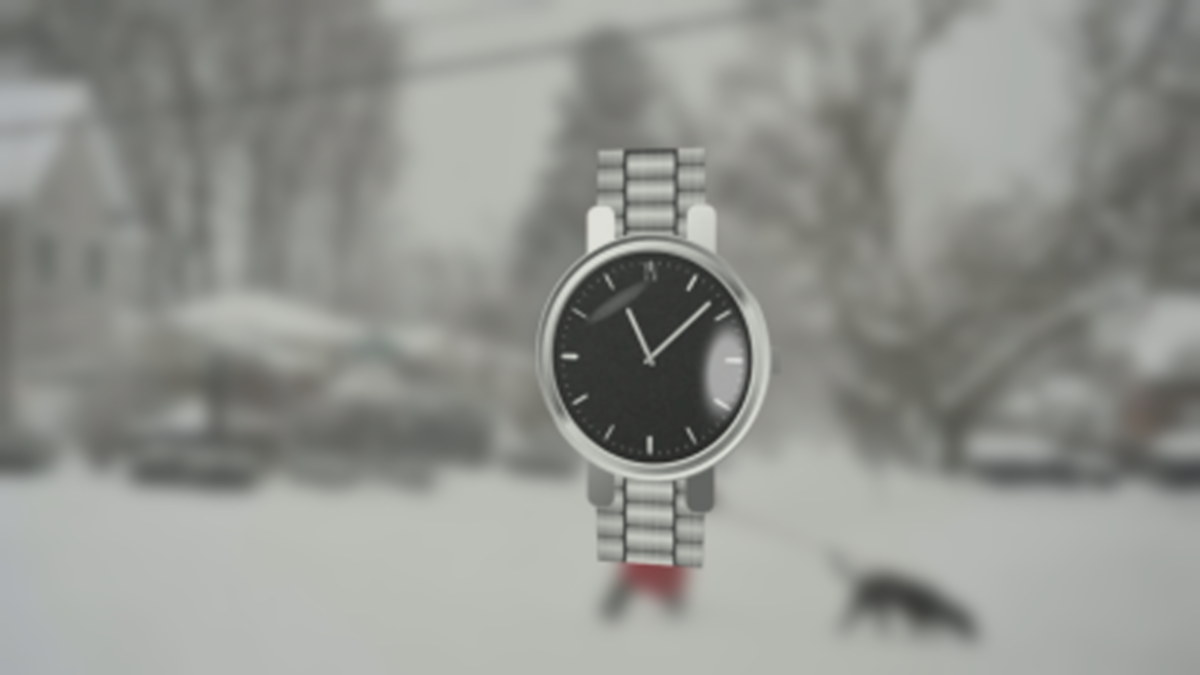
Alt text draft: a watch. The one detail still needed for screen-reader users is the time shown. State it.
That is 11:08
